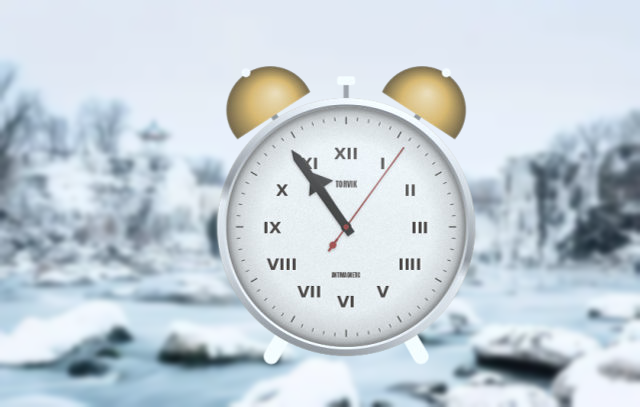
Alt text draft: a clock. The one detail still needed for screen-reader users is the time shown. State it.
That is 10:54:06
